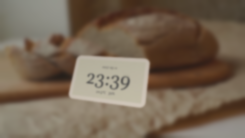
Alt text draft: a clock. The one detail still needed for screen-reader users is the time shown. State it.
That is 23:39
